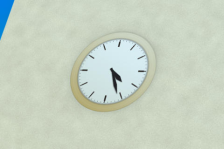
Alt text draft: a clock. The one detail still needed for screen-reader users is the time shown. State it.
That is 4:26
